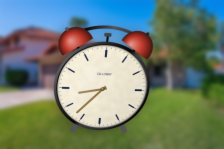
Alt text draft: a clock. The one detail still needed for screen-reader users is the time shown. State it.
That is 8:37
